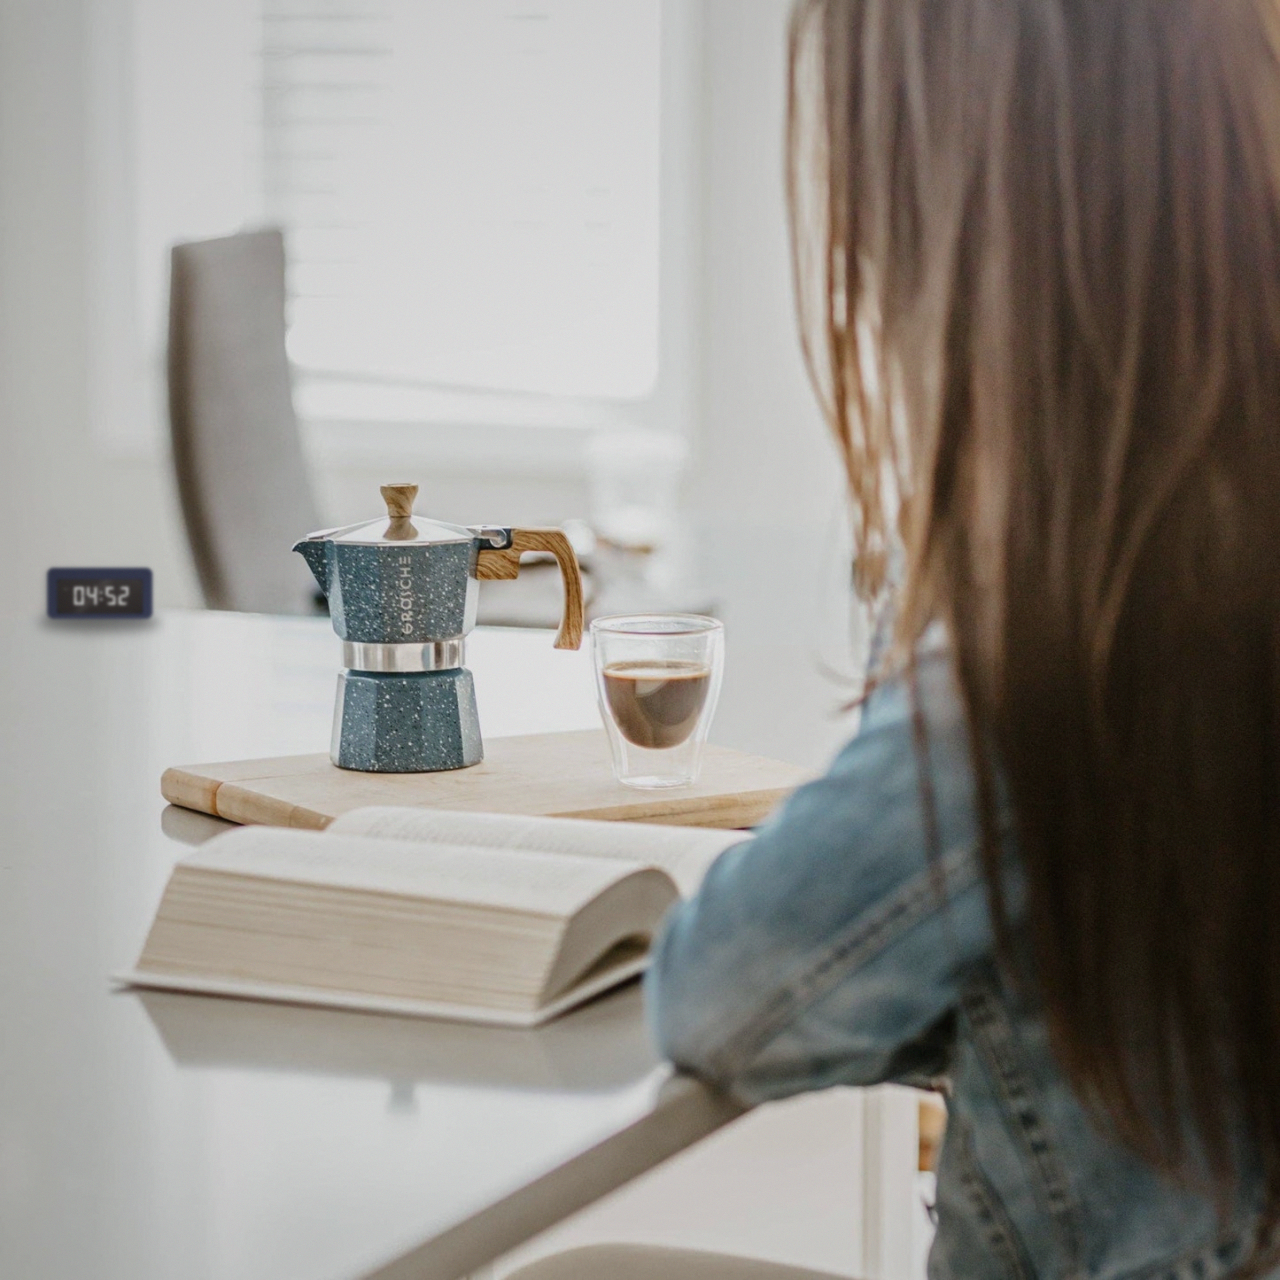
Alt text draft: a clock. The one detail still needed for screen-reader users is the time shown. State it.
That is 4:52
